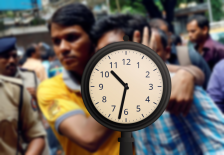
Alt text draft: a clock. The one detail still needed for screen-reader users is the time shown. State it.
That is 10:32
